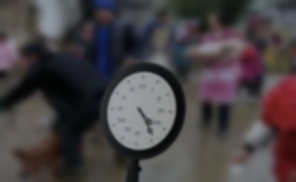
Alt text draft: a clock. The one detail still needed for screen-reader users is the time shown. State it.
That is 4:24
